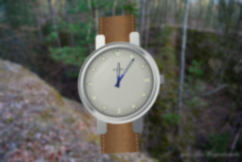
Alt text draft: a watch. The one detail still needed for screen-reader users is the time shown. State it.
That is 12:06
